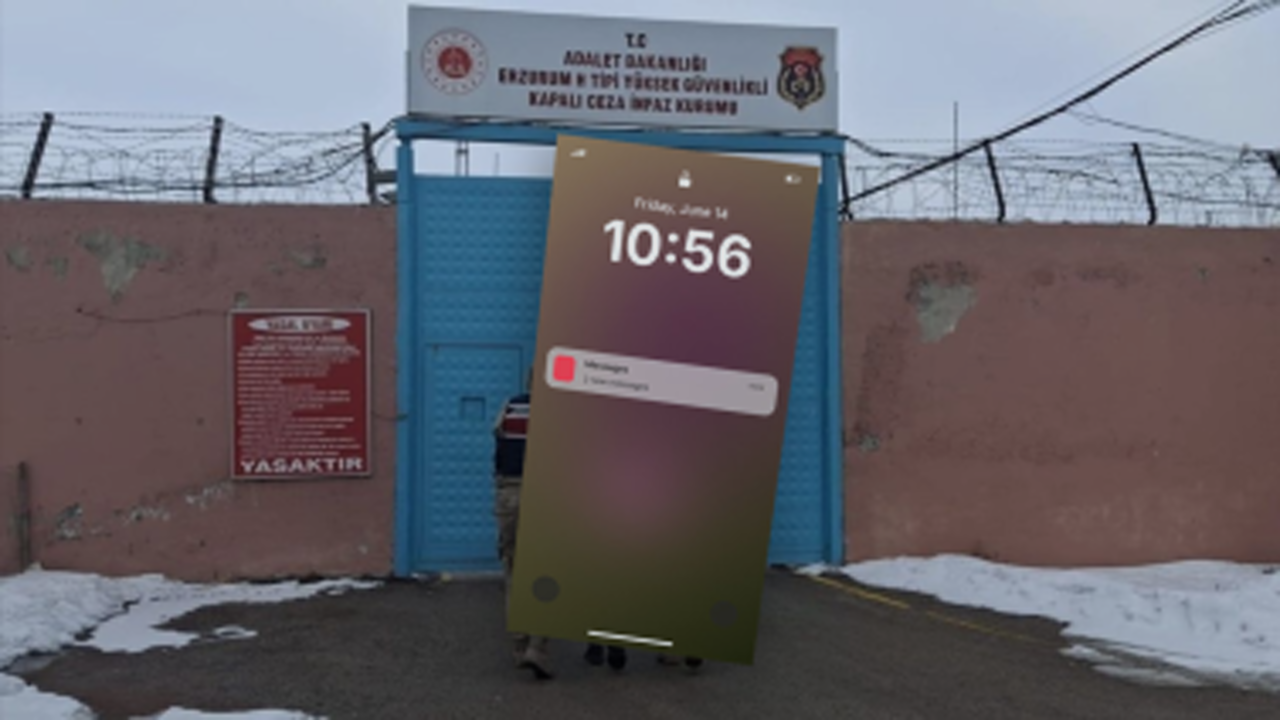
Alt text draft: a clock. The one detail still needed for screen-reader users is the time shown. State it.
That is 10:56
